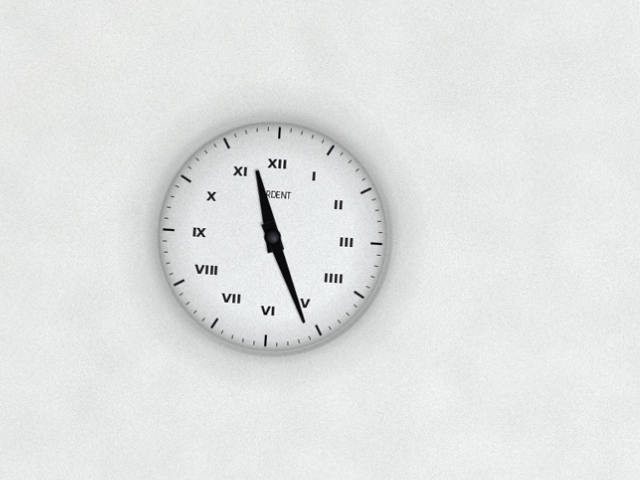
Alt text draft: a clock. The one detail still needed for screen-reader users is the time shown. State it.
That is 11:26
